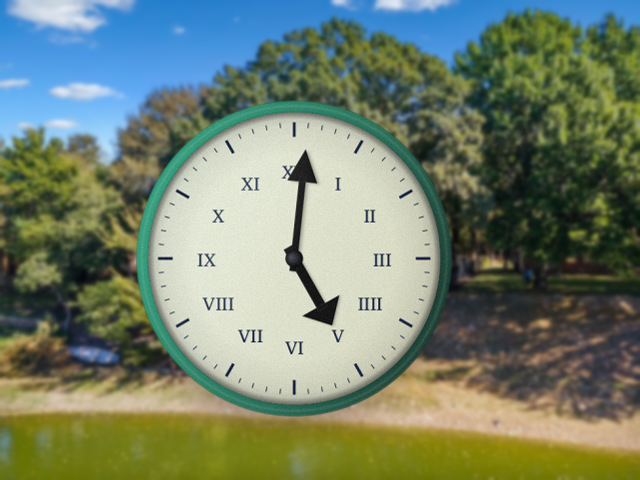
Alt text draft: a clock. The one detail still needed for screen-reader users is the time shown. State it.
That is 5:01
